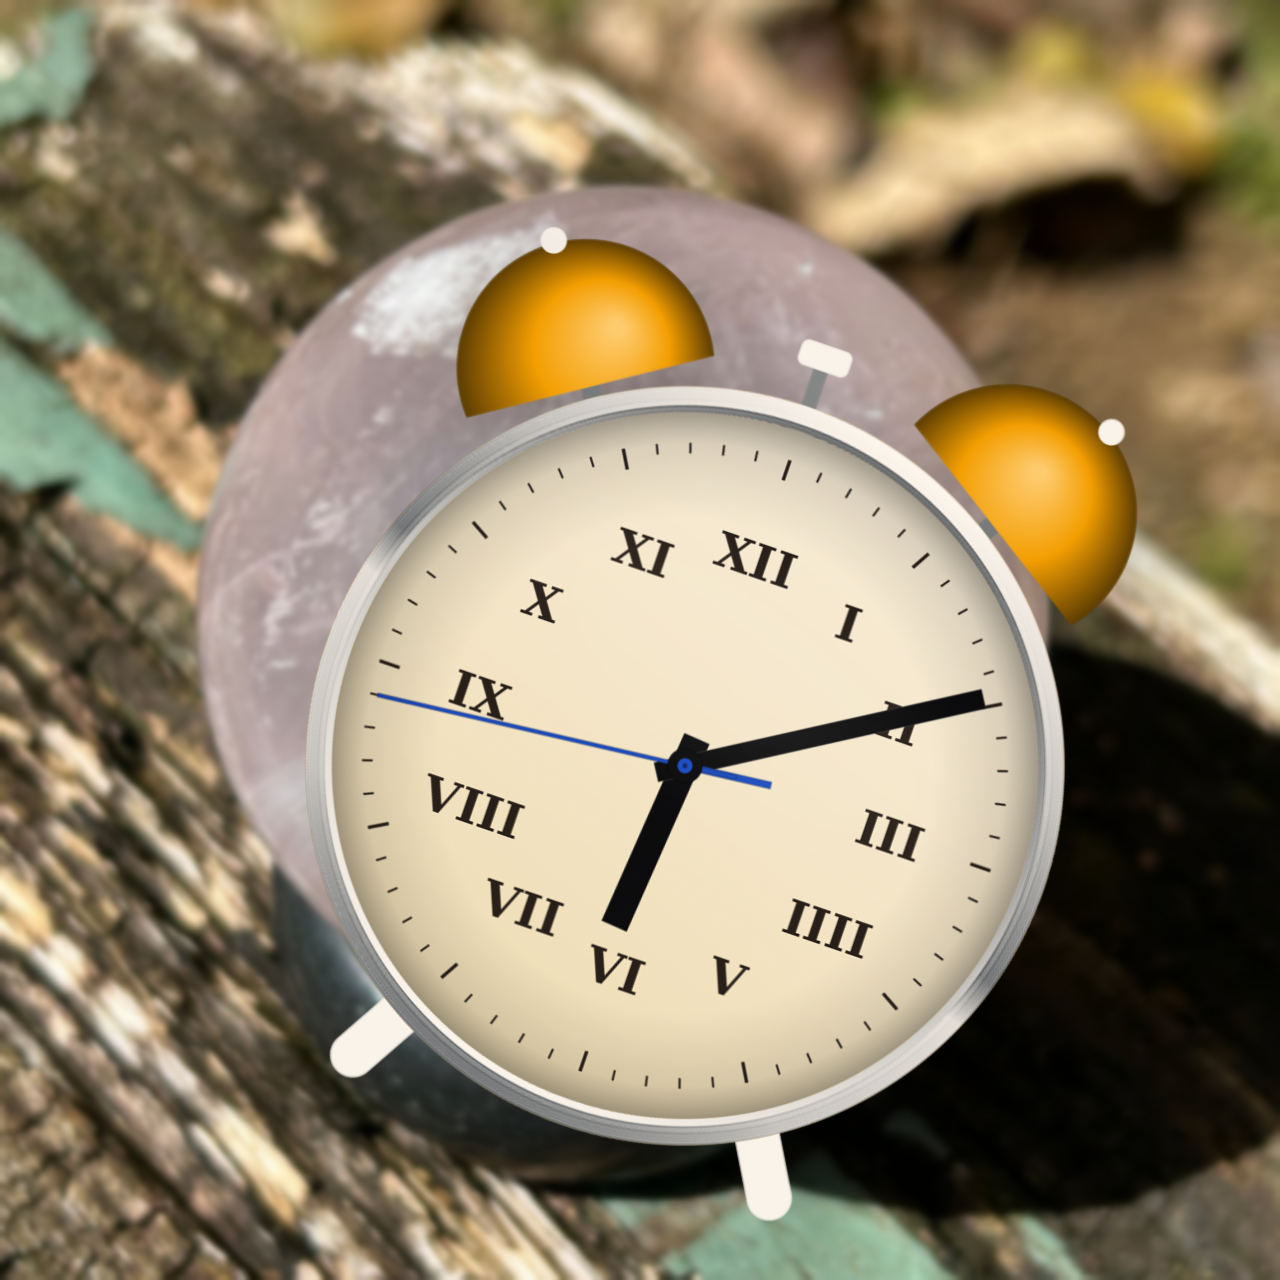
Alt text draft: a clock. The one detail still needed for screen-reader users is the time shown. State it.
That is 6:09:44
